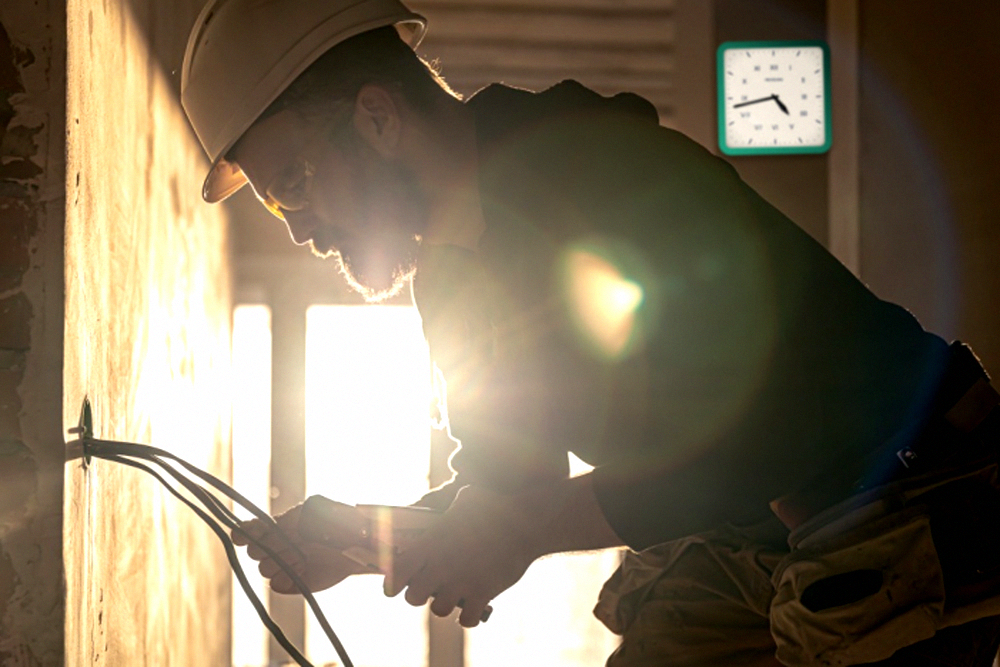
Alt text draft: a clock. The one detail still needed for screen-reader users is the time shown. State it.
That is 4:43
